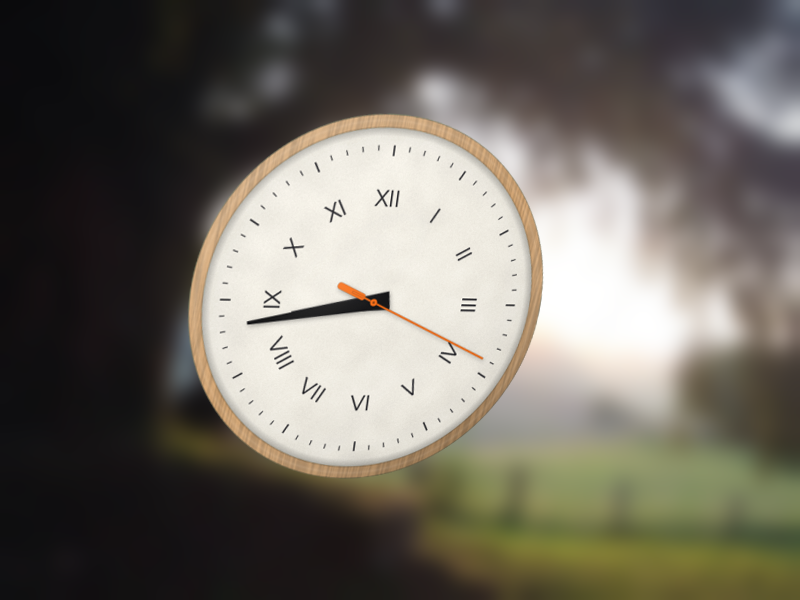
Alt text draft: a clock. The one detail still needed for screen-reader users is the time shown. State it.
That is 8:43:19
